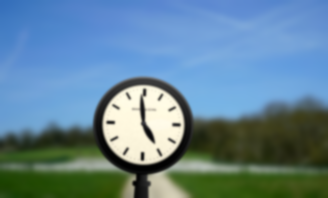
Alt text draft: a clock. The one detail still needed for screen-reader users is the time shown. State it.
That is 4:59
